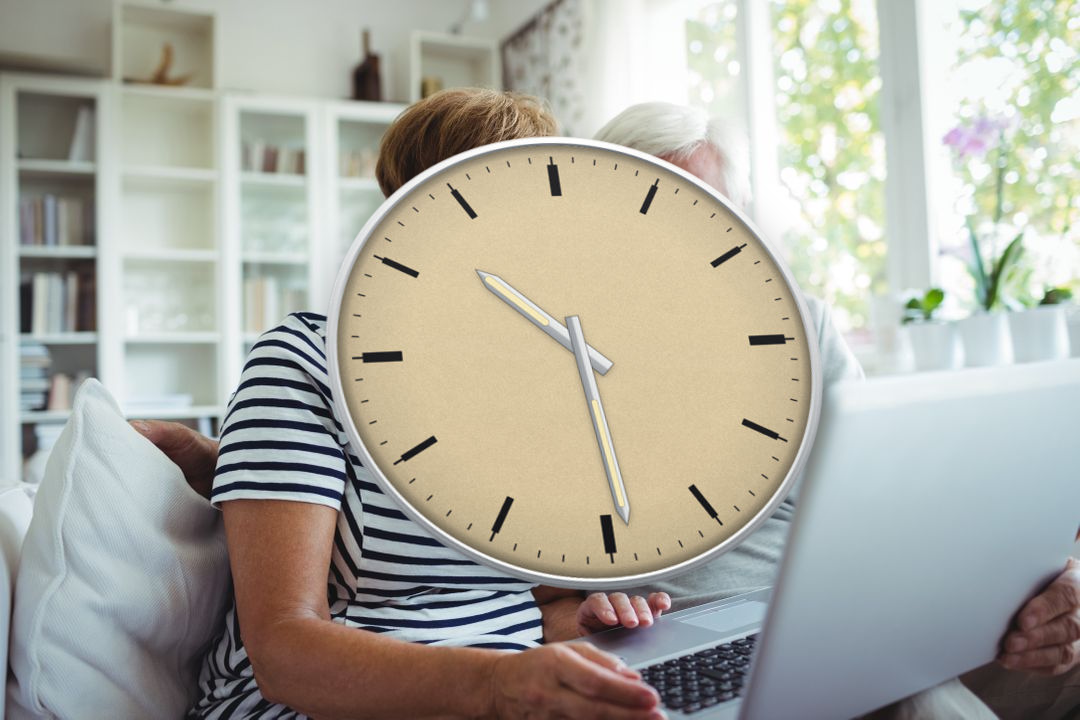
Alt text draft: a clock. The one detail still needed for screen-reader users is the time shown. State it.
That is 10:29
